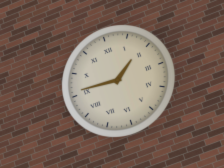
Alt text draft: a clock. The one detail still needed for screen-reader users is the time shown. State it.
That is 1:46
